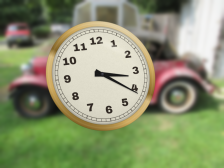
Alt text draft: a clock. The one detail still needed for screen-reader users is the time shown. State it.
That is 3:21
